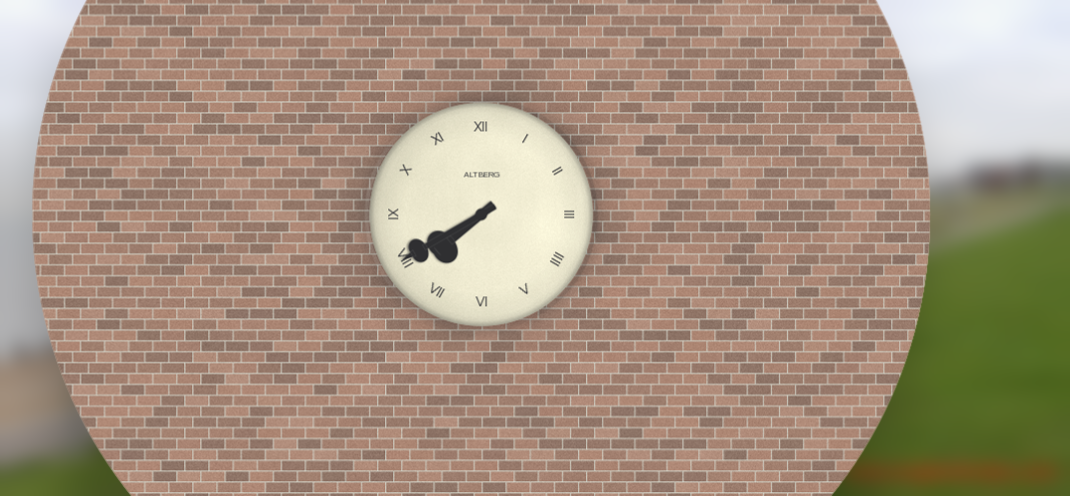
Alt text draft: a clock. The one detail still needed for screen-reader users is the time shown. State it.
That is 7:40
